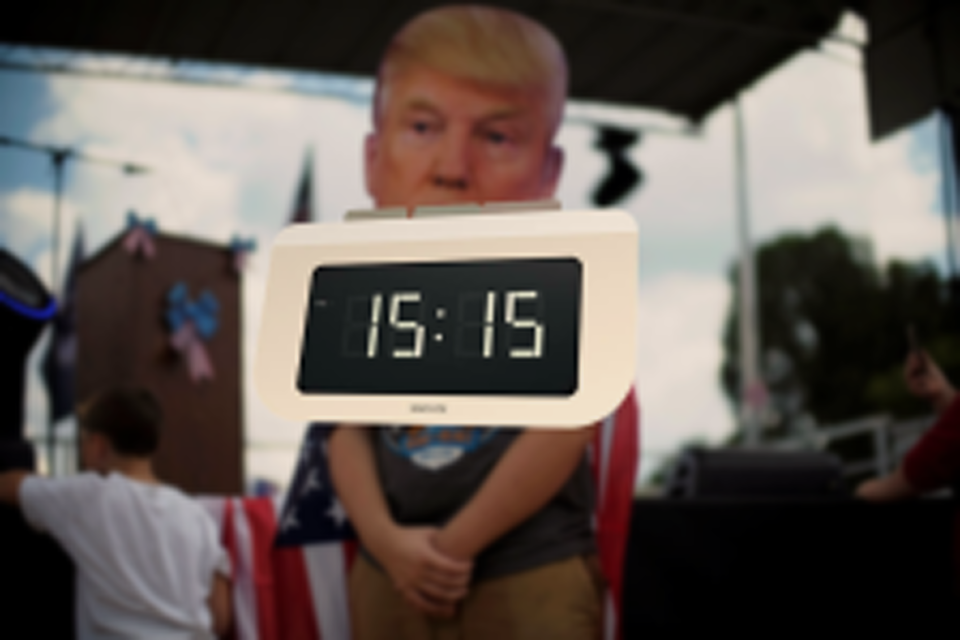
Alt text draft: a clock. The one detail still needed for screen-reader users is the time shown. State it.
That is 15:15
